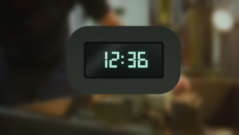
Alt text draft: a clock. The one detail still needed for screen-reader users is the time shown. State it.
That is 12:36
